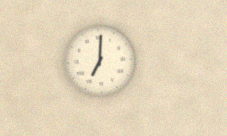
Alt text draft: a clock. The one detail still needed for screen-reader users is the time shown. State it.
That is 7:01
